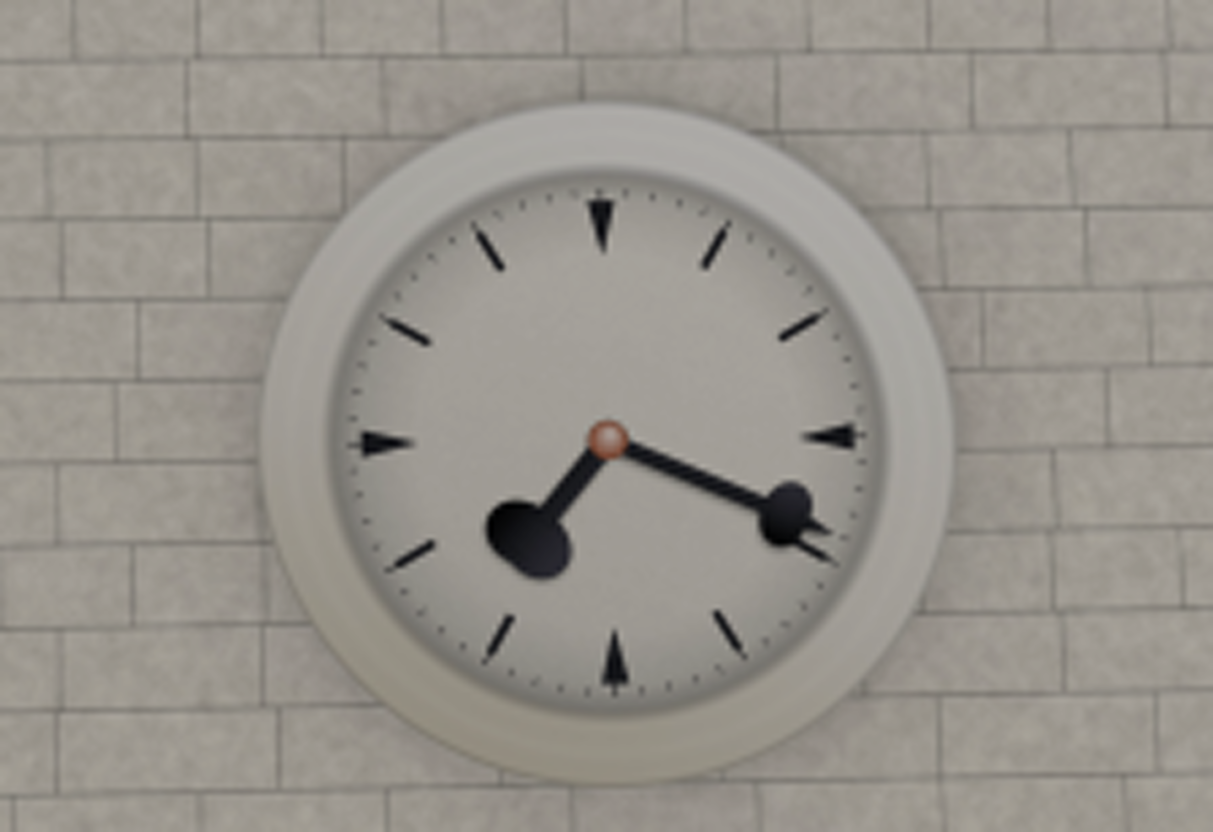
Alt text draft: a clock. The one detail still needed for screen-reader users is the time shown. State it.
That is 7:19
